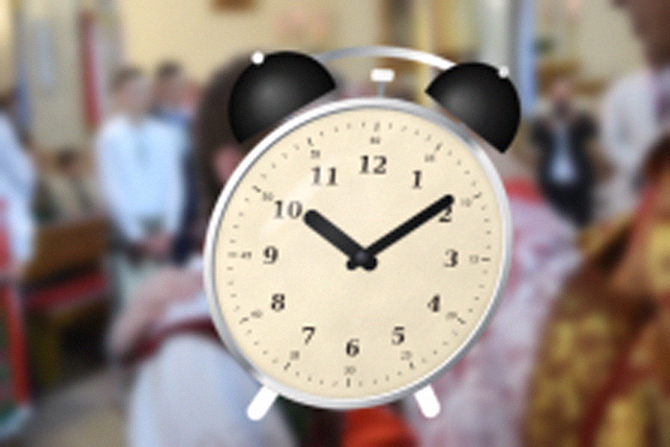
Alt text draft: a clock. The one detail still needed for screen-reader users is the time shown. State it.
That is 10:09
